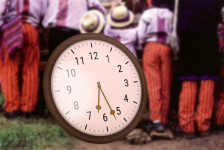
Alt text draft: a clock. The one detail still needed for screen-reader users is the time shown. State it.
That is 6:27
